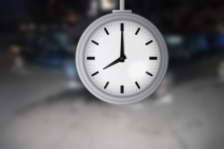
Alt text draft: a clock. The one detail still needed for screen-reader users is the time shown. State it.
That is 8:00
